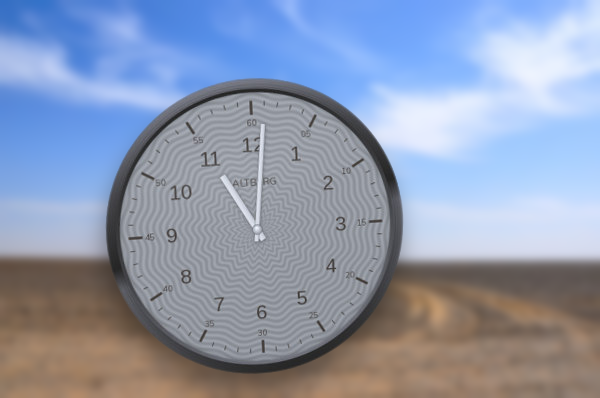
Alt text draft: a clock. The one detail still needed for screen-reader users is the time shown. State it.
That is 11:01
